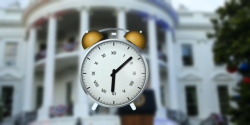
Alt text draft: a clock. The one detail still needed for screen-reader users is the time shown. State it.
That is 6:08
